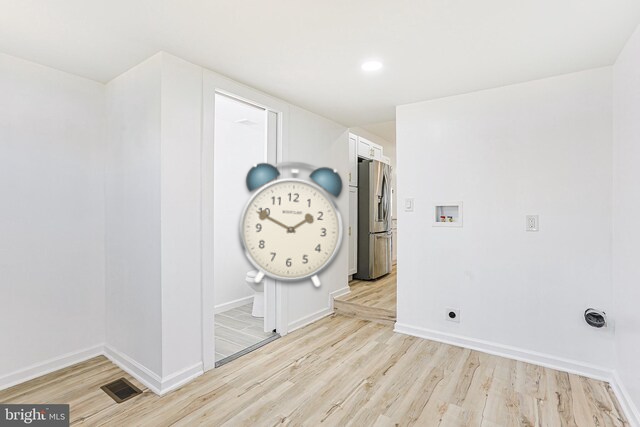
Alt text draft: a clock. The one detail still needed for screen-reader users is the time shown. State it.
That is 1:49
